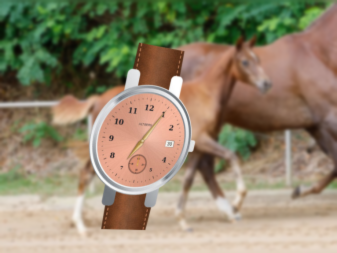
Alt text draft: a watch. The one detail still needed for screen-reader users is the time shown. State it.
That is 7:05
